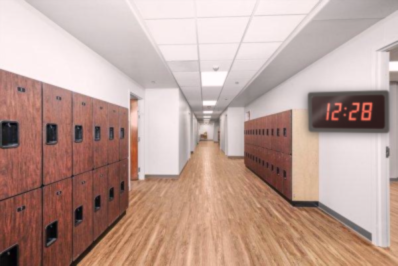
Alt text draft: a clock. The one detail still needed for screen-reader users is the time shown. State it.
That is 12:28
